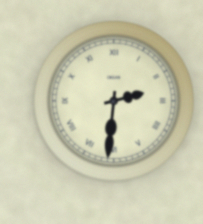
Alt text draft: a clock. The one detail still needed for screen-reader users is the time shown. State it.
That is 2:31
